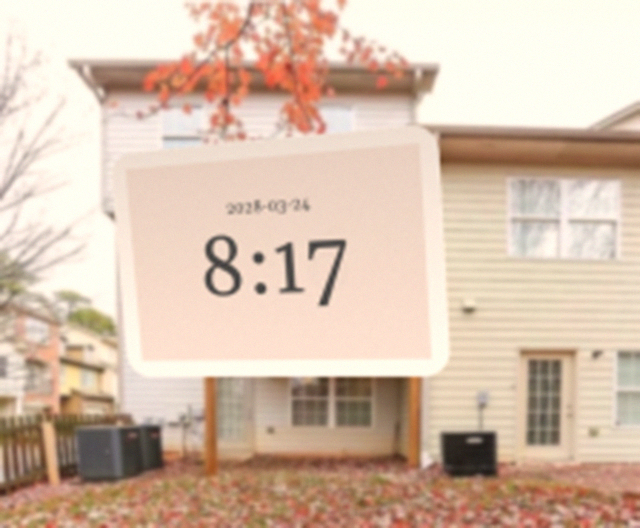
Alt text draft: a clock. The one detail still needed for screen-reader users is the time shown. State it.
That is 8:17
